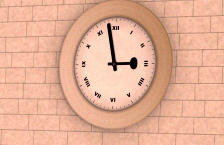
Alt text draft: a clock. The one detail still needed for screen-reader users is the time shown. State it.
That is 2:58
